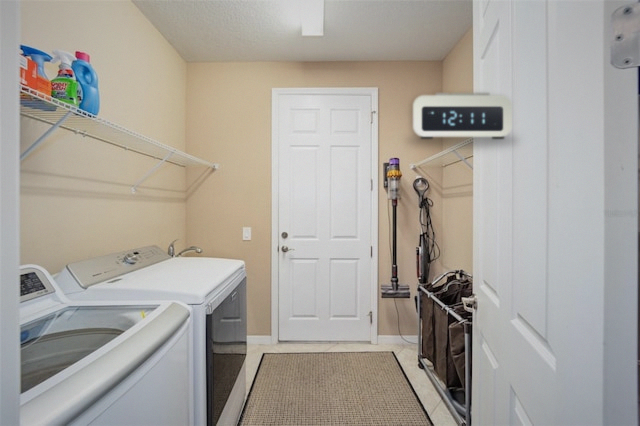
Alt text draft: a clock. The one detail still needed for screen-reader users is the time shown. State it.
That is 12:11
